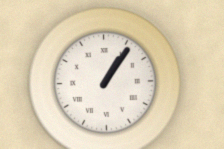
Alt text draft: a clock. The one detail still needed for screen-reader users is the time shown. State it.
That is 1:06
